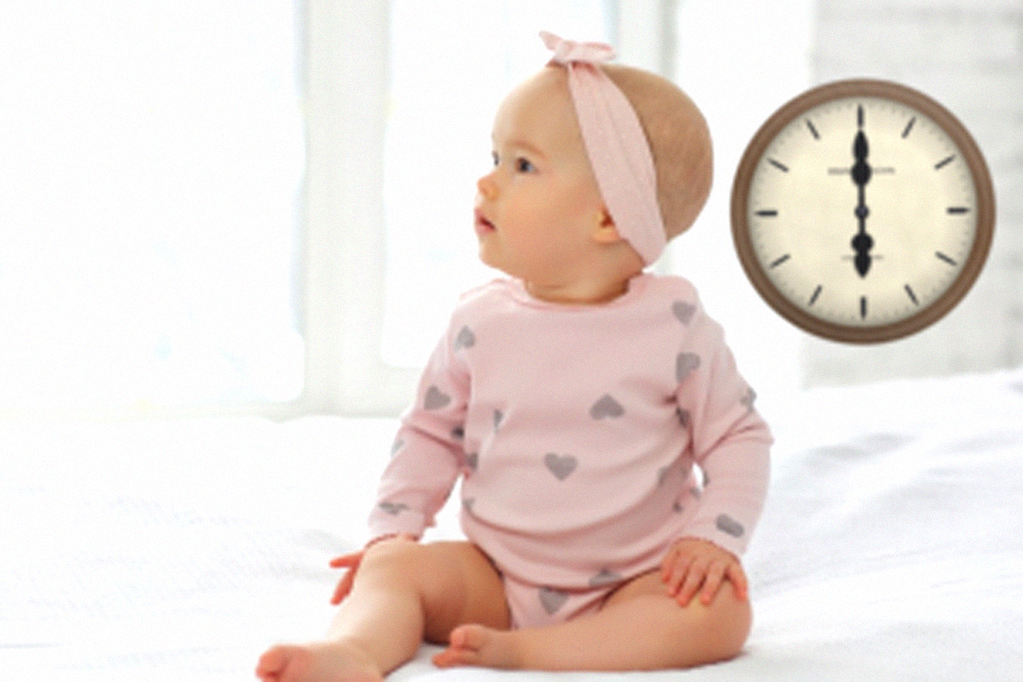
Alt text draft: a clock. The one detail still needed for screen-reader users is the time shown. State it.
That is 6:00
